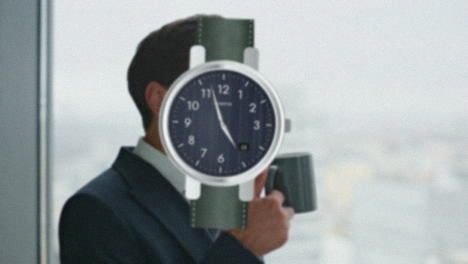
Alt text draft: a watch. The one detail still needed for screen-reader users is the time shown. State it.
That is 4:57
